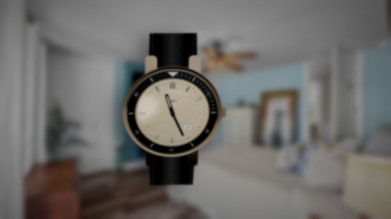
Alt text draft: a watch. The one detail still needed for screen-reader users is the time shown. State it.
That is 11:26
